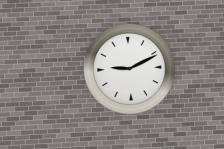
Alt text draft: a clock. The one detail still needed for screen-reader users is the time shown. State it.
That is 9:11
